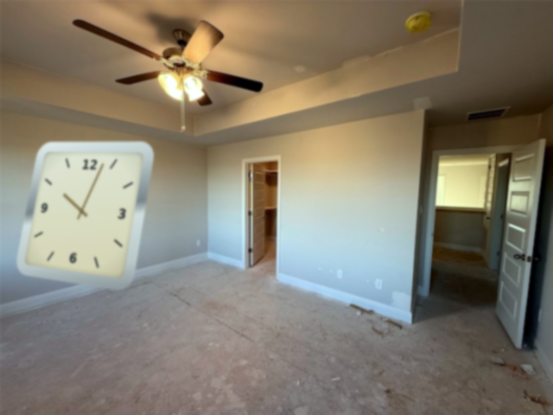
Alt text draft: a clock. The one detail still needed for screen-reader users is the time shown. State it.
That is 10:03
